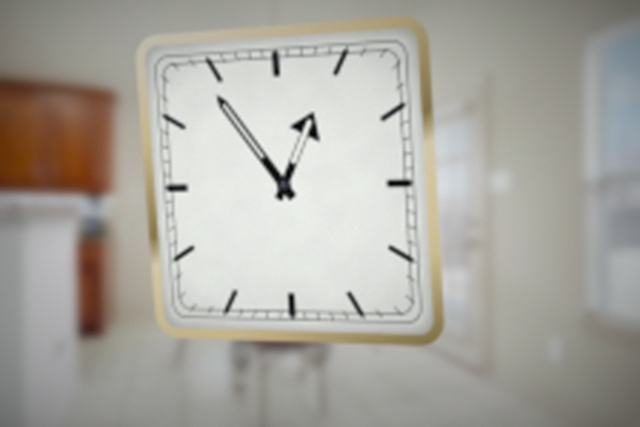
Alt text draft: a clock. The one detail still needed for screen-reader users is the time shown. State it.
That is 12:54
